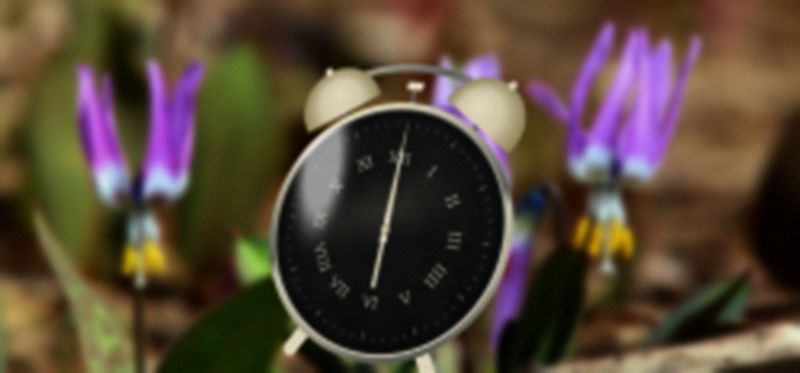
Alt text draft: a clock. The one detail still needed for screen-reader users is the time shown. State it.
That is 6:00
